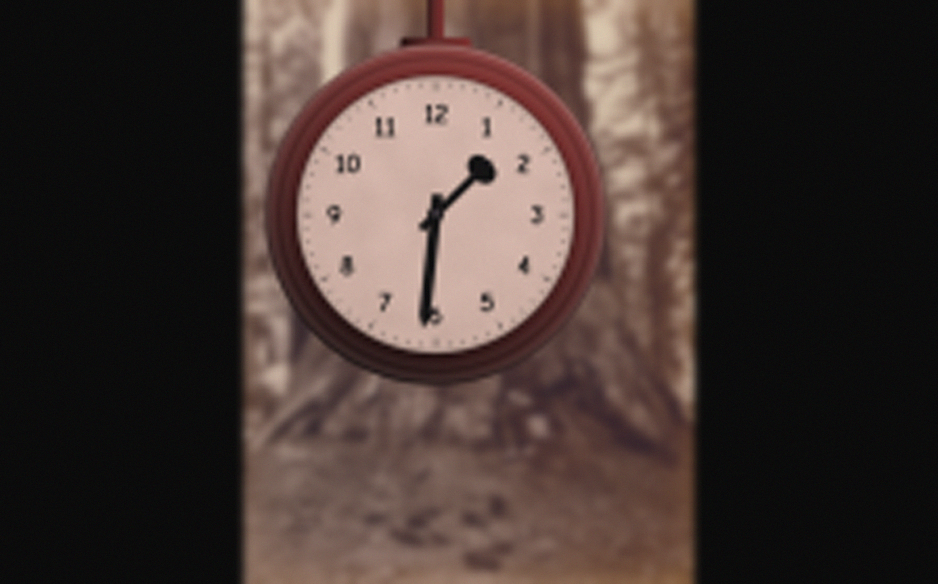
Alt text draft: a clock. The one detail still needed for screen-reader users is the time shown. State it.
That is 1:31
